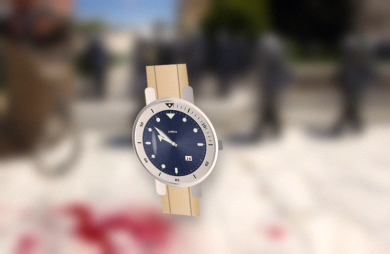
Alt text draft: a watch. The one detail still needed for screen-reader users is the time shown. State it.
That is 9:52
